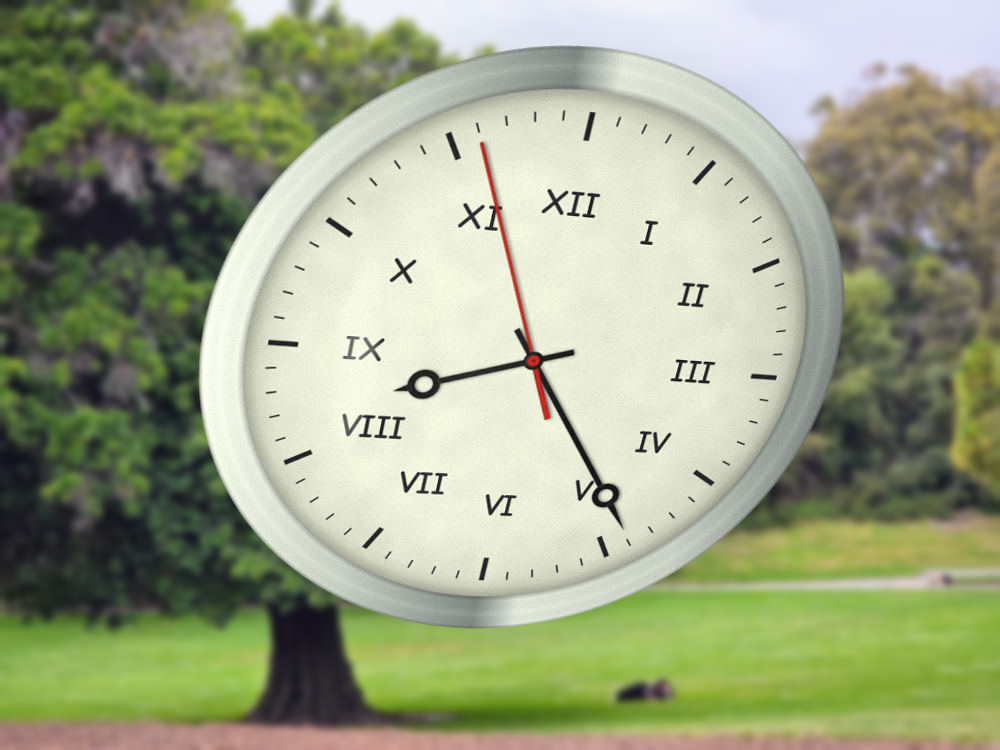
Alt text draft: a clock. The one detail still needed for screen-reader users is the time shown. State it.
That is 8:23:56
